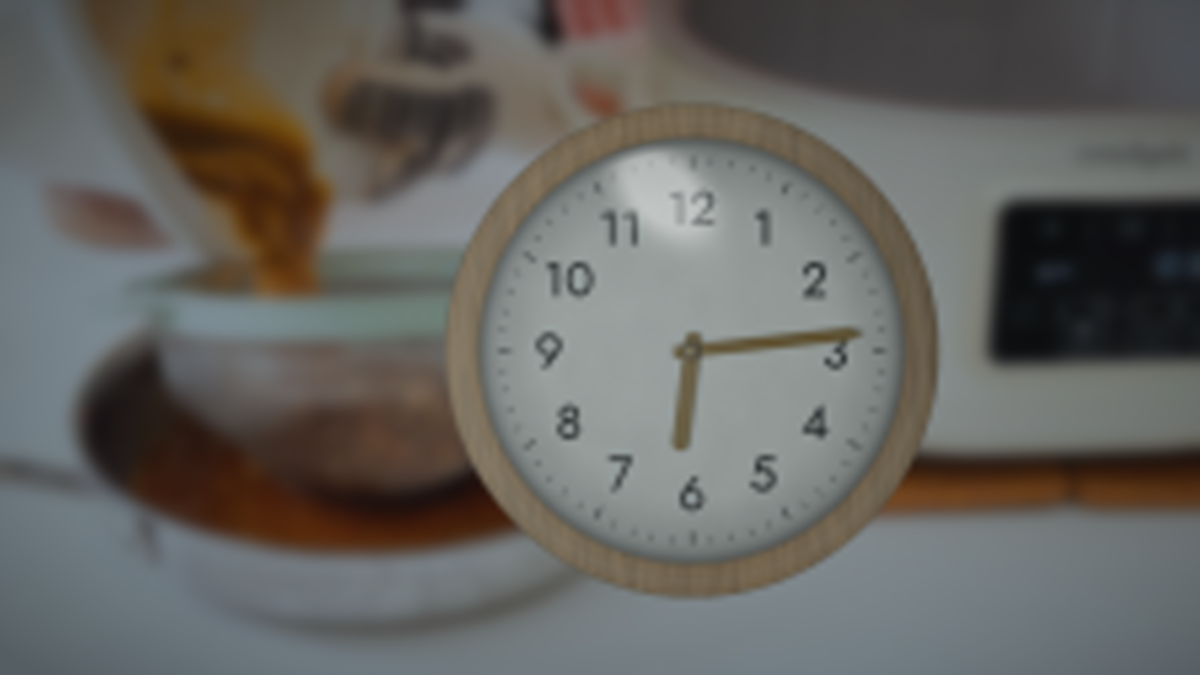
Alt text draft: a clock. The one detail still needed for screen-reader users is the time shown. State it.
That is 6:14
